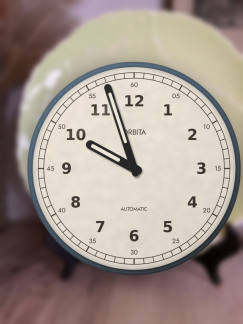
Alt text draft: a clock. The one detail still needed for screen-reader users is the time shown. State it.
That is 9:57
